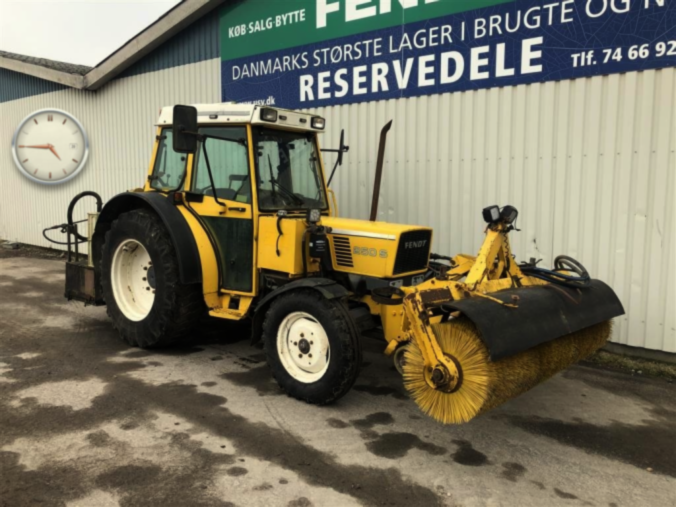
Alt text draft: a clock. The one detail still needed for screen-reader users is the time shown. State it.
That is 4:45
